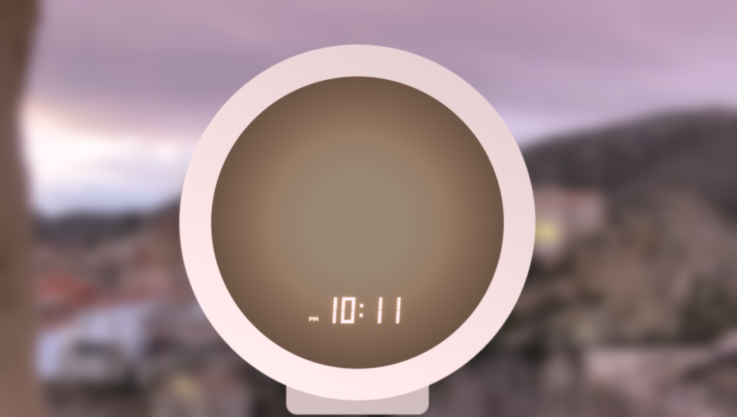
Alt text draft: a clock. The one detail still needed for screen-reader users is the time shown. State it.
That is 10:11
